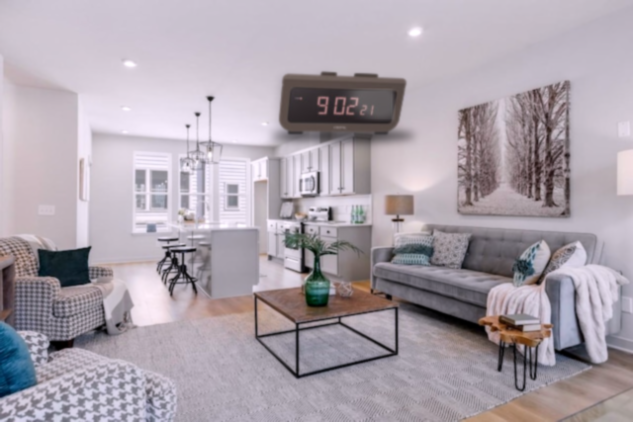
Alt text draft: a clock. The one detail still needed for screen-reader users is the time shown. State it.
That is 9:02
